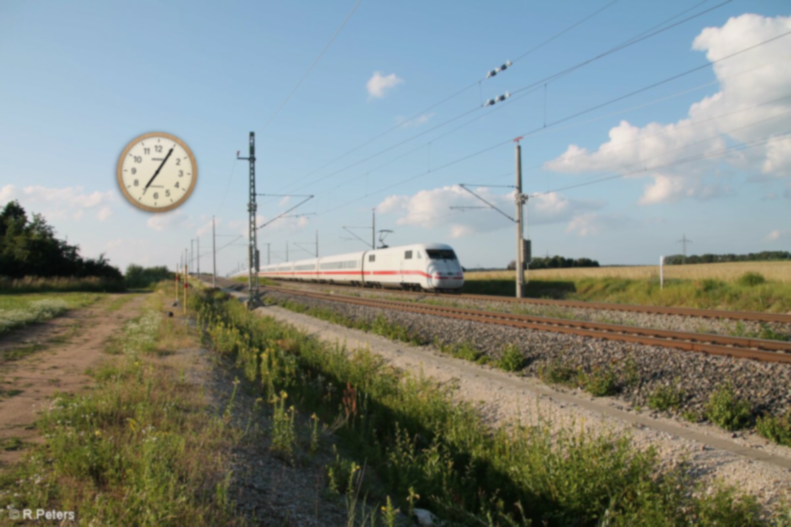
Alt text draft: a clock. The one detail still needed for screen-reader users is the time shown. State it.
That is 7:05
